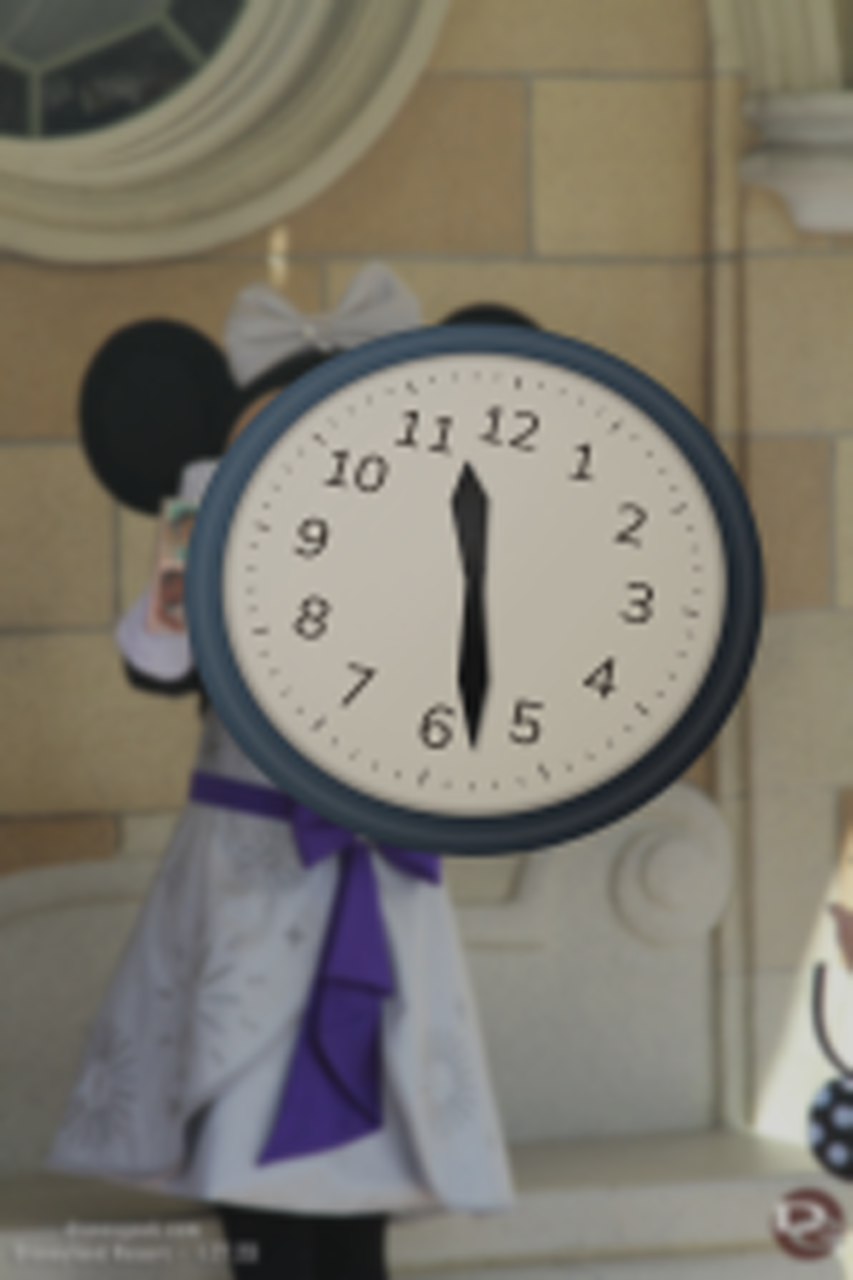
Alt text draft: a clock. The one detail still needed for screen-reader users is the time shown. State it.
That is 11:28
